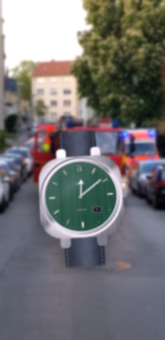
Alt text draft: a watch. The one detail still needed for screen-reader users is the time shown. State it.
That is 12:09
